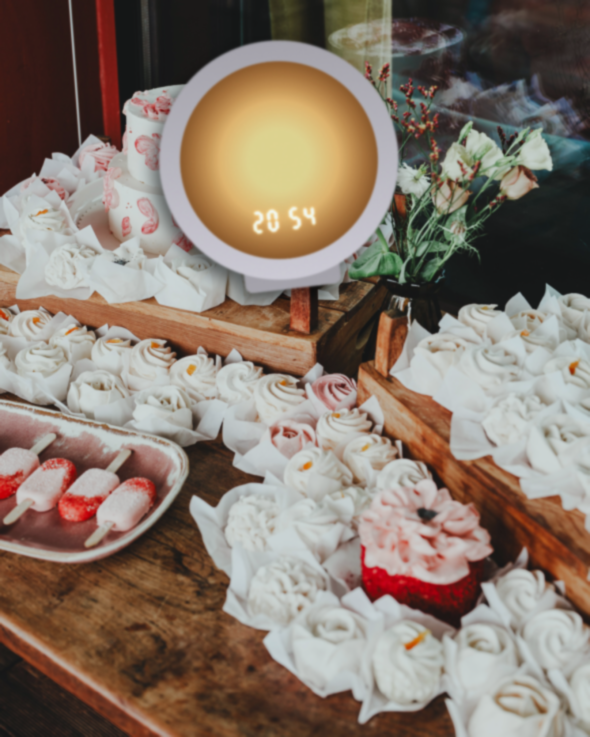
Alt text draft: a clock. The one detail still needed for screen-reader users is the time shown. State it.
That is 20:54
